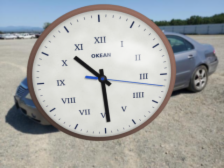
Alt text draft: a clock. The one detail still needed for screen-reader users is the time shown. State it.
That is 10:29:17
